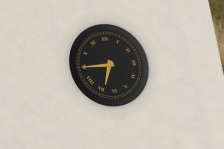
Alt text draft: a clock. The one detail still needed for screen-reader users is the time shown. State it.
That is 6:45
